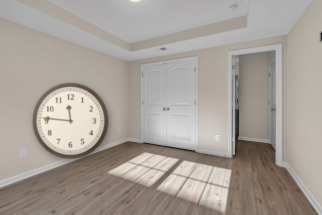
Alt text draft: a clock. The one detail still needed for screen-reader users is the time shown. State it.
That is 11:46
